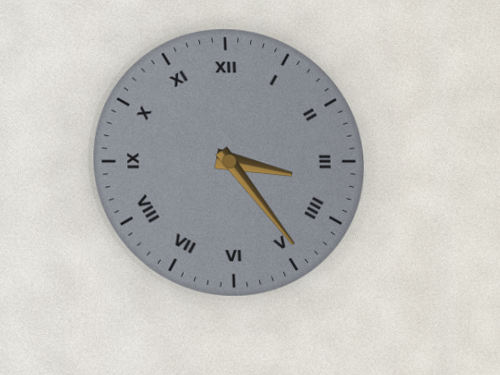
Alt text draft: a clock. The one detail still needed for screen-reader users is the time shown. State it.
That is 3:24
